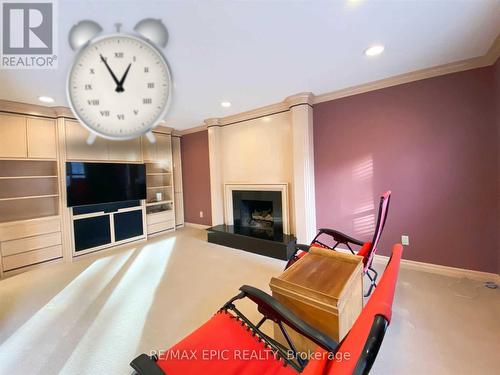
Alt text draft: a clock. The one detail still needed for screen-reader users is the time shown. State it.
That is 12:55
